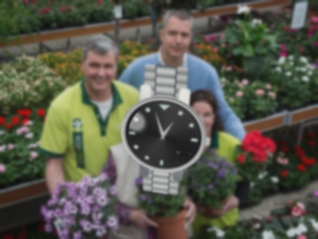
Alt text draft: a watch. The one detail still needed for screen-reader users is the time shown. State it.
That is 12:57
